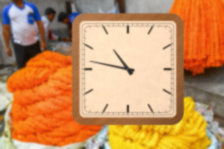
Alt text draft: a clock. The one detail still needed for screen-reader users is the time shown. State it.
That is 10:47
